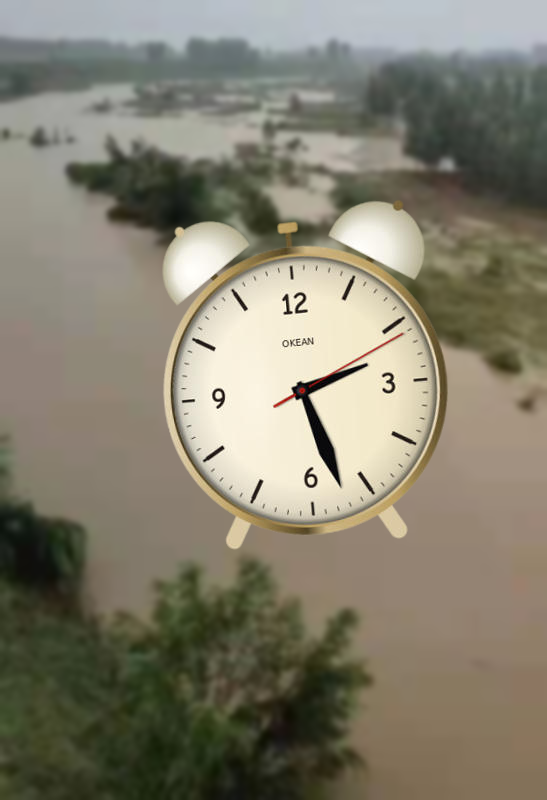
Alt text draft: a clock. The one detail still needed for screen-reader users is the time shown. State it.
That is 2:27:11
